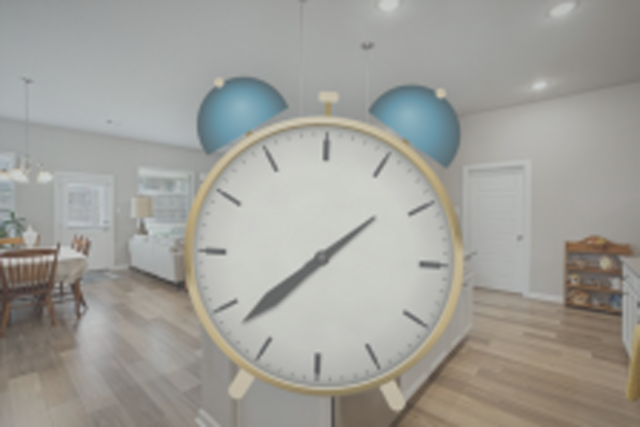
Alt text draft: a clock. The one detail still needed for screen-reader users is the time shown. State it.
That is 1:38
